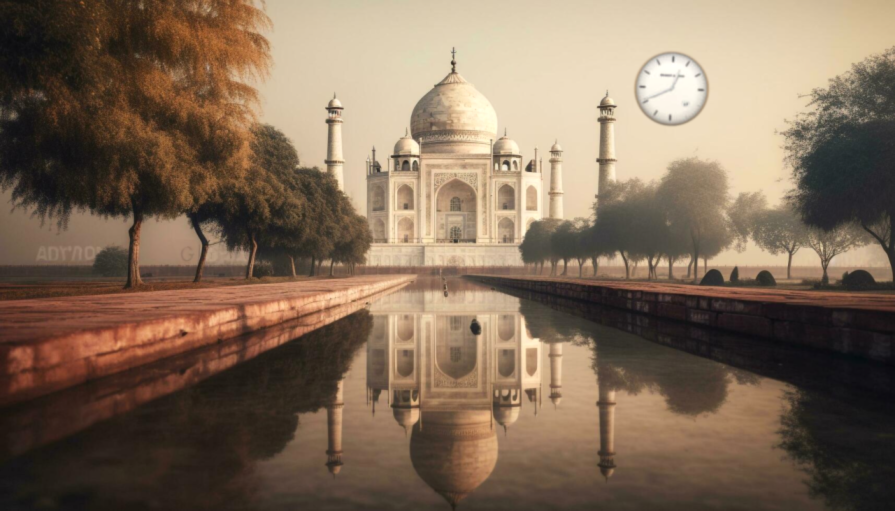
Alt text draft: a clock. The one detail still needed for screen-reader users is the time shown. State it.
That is 12:41
